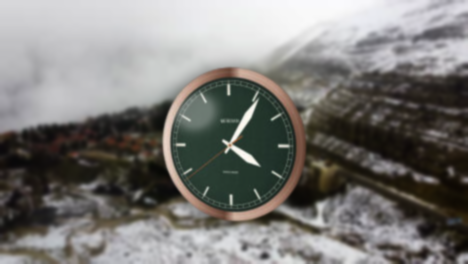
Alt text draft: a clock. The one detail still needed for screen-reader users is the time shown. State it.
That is 4:05:39
